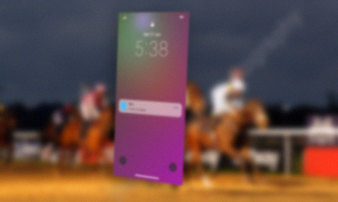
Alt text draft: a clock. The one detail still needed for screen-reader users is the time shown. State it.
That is 5:38
